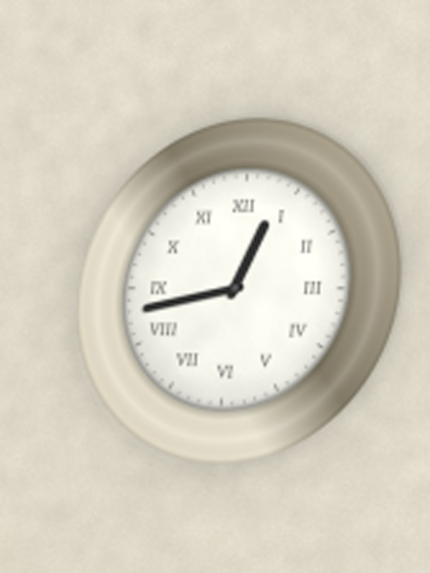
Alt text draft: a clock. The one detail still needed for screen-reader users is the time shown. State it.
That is 12:43
